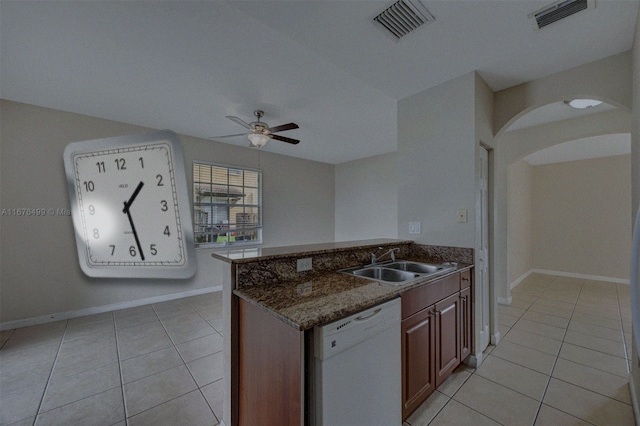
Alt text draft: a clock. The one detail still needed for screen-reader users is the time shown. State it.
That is 1:28
